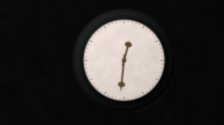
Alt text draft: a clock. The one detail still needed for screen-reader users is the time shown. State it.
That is 12:31
